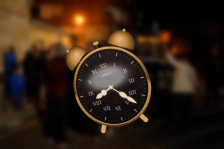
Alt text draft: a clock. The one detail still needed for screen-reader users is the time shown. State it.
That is 8:23
